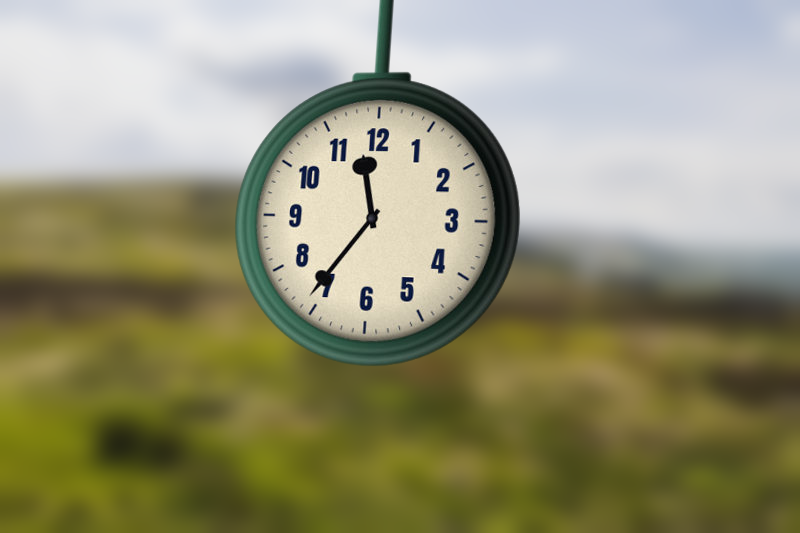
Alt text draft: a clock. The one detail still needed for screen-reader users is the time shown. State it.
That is 11:36
